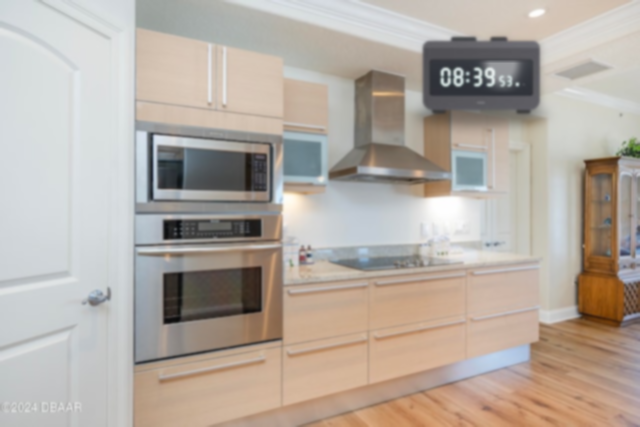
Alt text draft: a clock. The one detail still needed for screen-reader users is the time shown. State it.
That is 8:39
